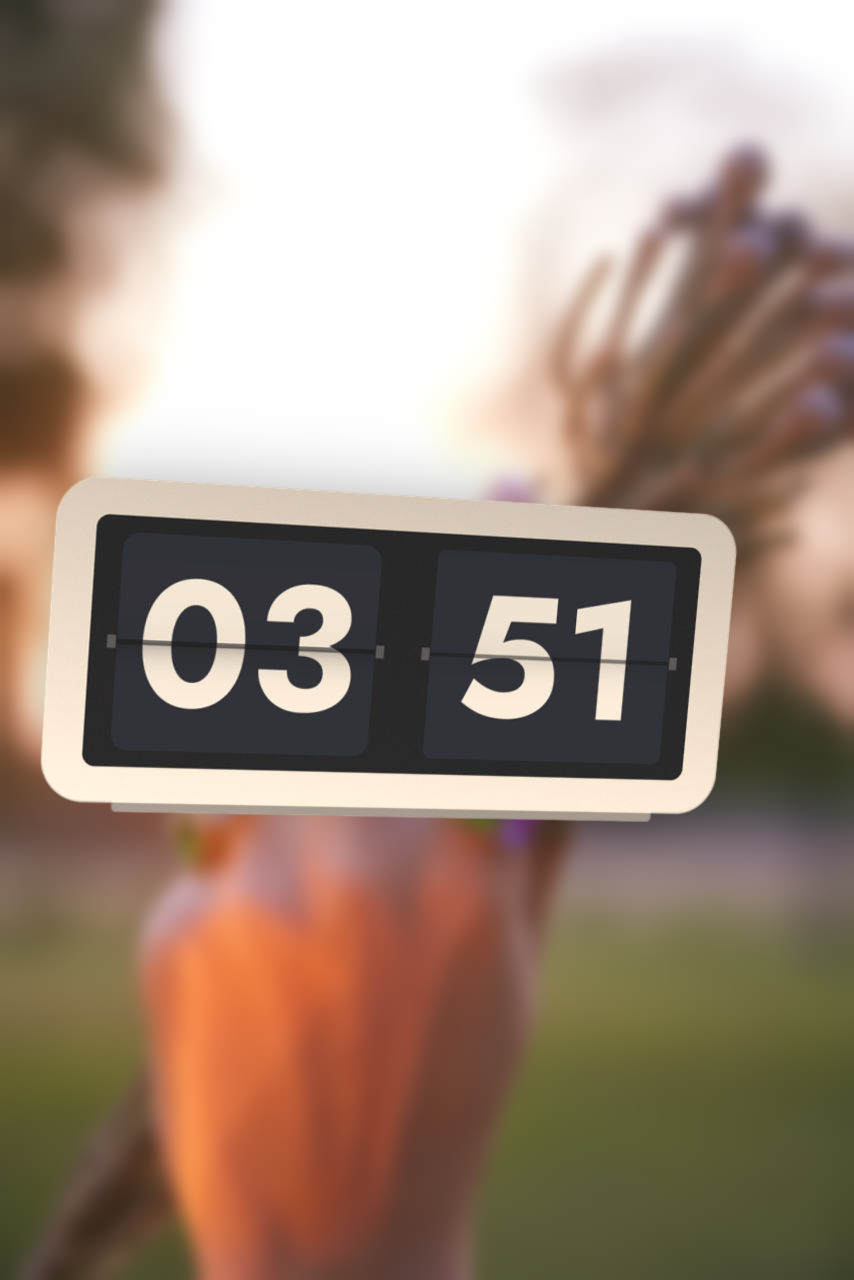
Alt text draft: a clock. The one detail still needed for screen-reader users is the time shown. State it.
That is 3:51
